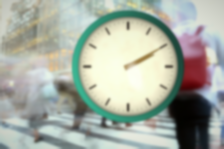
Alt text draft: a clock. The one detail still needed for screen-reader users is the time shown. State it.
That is 2:10
